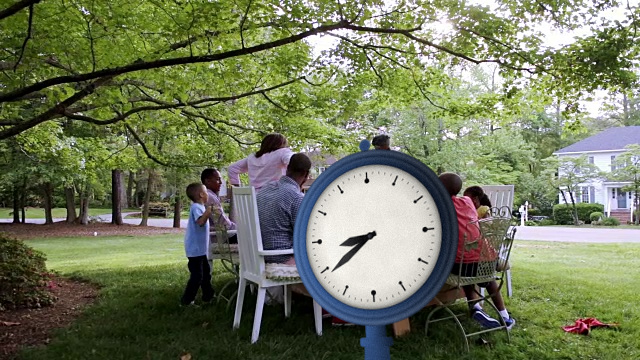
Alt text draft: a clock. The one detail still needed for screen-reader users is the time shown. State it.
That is 8:39
